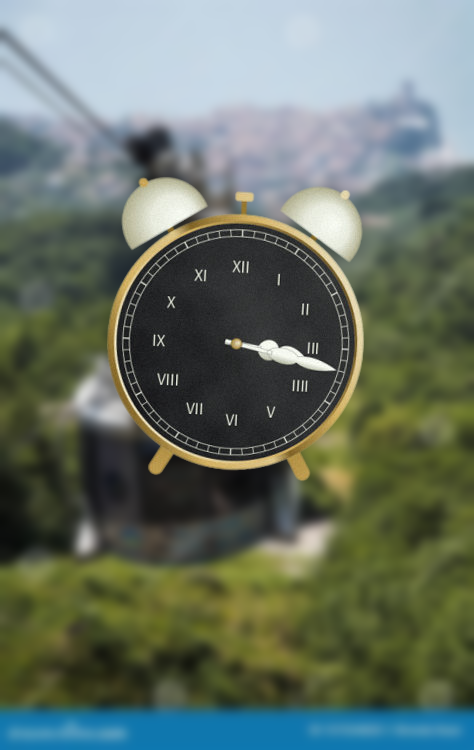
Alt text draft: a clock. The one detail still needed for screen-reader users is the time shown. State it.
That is 3:17
